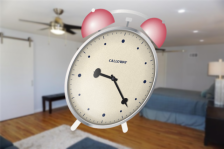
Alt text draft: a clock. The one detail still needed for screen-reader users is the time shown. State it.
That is 9:23
